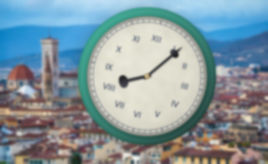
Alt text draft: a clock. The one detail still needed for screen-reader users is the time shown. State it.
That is 8:06
